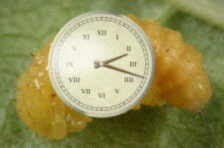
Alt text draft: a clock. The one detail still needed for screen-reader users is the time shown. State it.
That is 2:18
